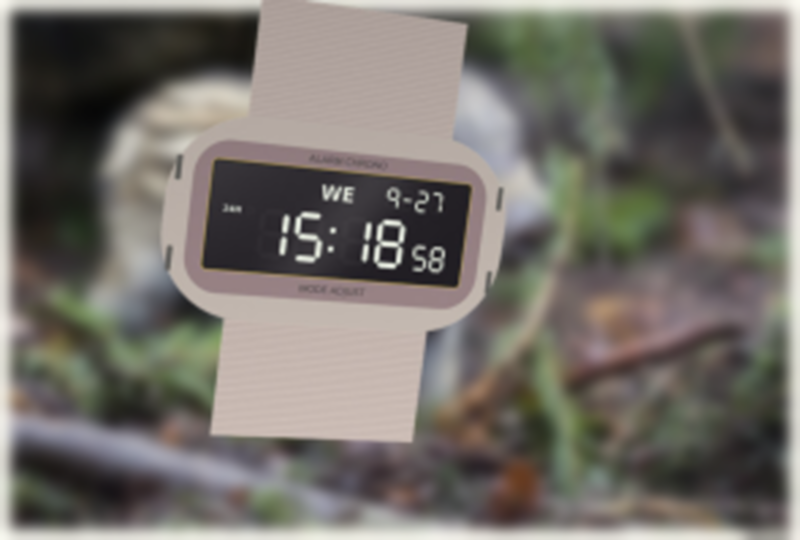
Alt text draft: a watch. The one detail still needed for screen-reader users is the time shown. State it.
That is 15:18:58
